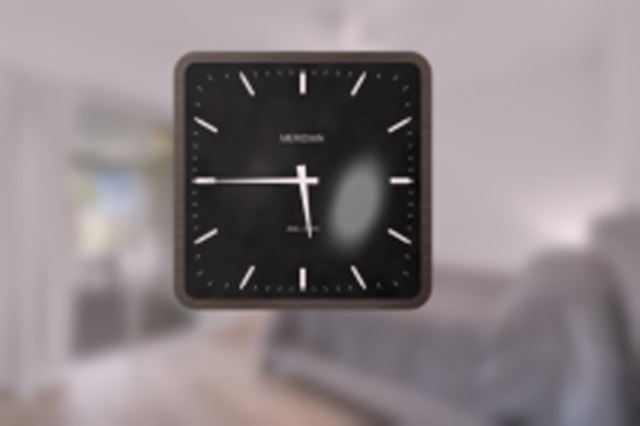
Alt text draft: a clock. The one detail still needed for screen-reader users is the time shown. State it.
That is 5:45
